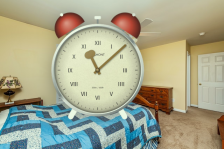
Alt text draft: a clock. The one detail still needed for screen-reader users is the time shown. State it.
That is 11:08
